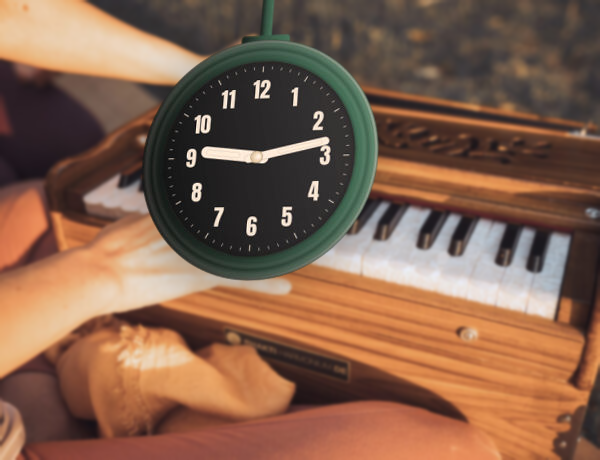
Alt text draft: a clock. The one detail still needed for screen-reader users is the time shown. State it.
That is 9:13
